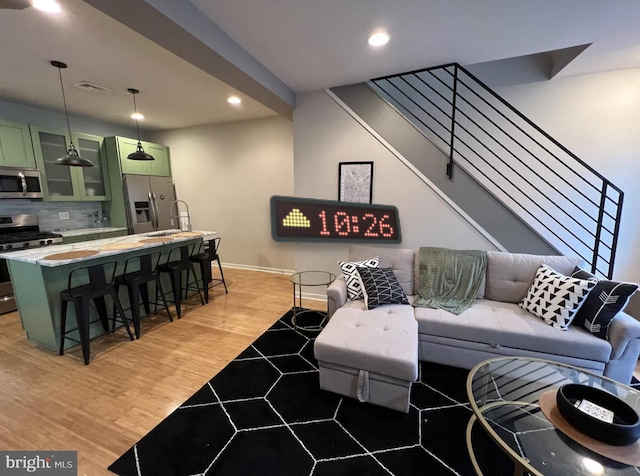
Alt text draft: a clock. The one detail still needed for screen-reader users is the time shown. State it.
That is 10:26
